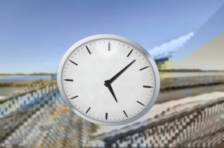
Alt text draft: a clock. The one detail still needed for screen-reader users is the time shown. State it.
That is 5:07
